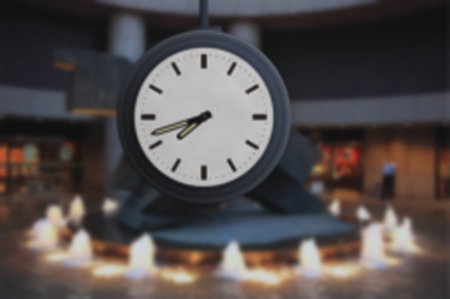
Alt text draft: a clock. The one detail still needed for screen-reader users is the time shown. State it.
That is 7:42
